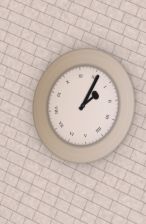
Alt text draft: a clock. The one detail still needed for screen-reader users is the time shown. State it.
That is 1:01
